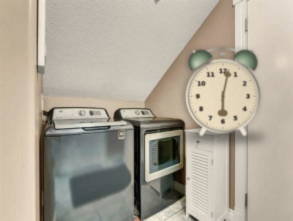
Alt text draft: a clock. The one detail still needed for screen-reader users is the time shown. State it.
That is 6:02
